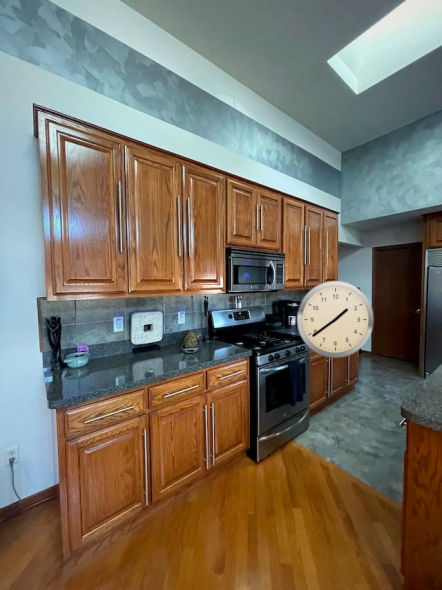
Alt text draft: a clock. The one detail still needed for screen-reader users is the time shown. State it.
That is 1:39
